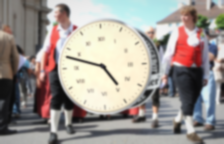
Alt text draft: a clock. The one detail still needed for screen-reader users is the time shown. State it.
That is 4:48
